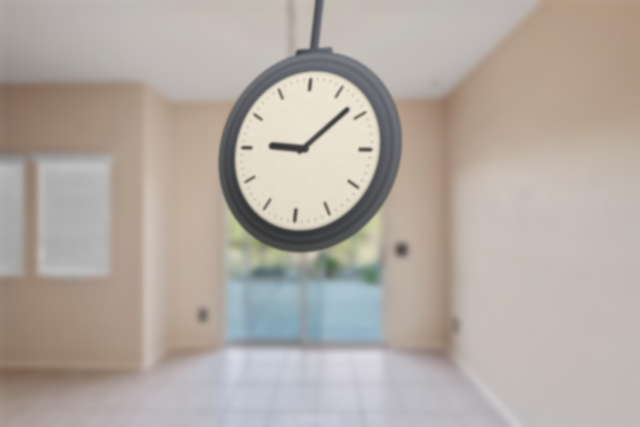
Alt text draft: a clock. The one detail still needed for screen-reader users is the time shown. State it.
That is 9:08
